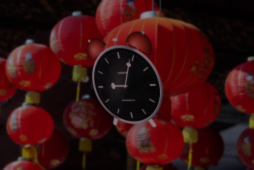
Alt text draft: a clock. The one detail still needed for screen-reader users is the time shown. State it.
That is 9:04
